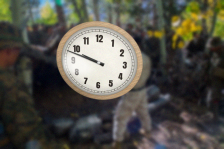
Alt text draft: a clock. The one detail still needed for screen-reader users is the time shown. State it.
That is 9:48
